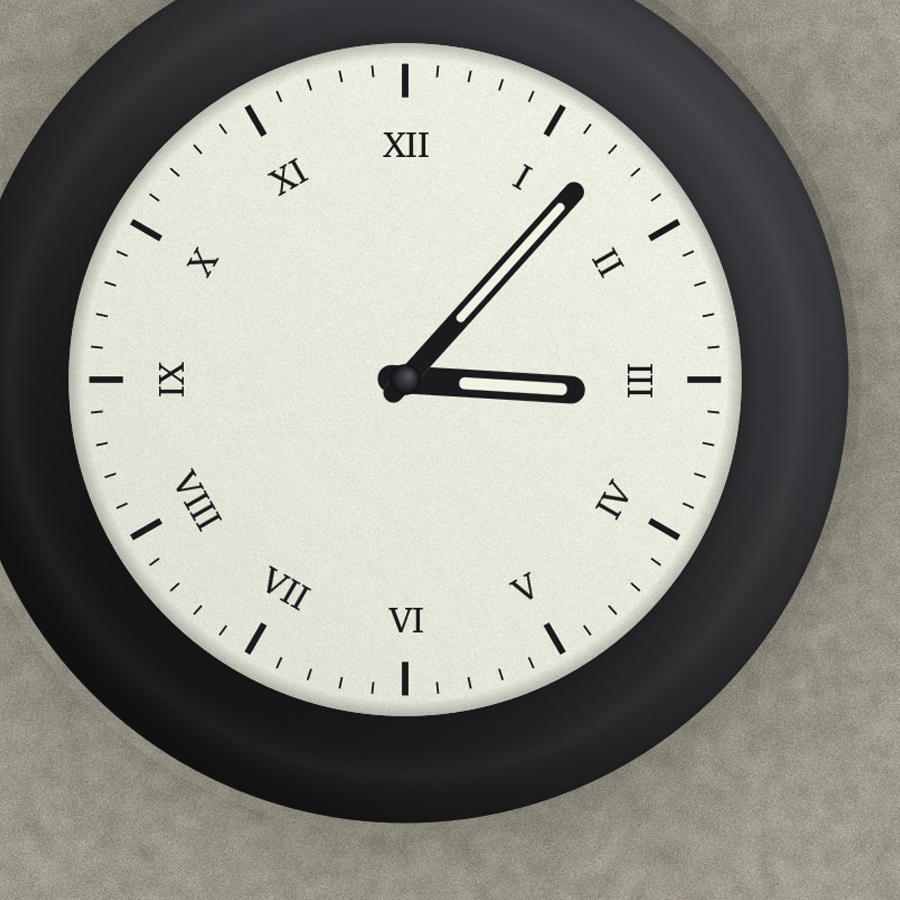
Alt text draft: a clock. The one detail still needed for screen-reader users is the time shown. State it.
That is 3:07
